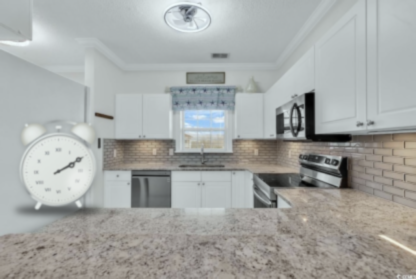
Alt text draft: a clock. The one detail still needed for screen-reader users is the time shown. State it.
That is 2:10
